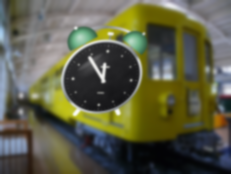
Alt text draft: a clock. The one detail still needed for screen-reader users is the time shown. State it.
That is 11:54
